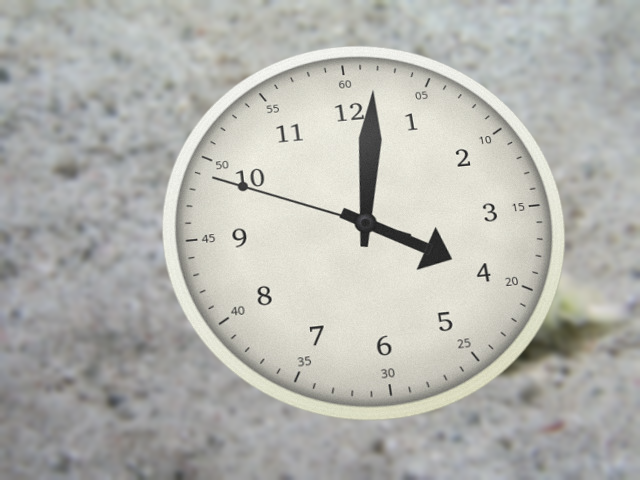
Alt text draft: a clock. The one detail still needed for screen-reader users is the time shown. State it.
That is 4:01:49
